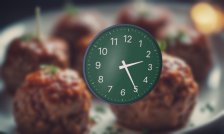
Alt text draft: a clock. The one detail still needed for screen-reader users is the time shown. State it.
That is 2:25
